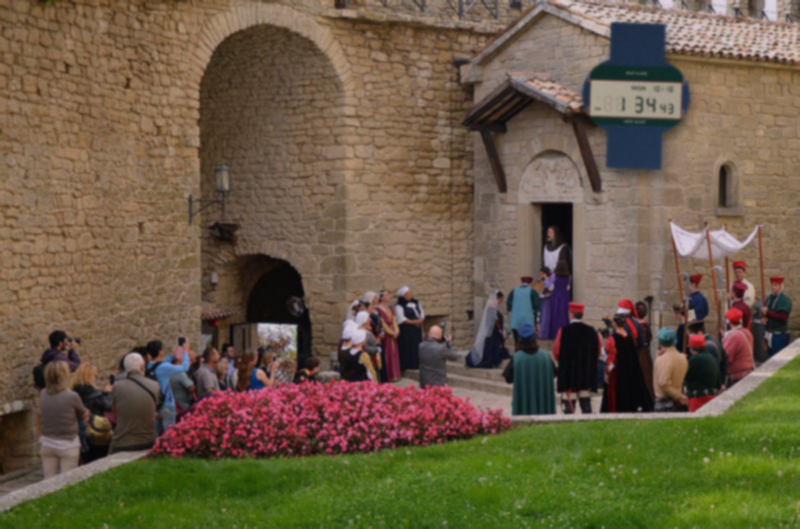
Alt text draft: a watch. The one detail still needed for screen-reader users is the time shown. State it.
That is 1:34
